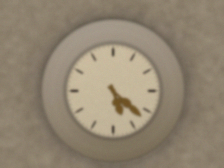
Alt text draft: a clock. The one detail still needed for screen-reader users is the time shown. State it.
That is 5:22
